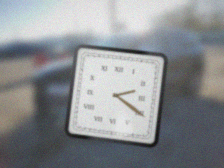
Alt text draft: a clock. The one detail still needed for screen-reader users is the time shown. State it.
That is 2:20
